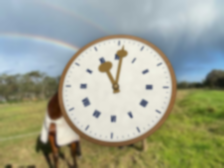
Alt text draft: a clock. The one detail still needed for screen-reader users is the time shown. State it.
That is 11:01
